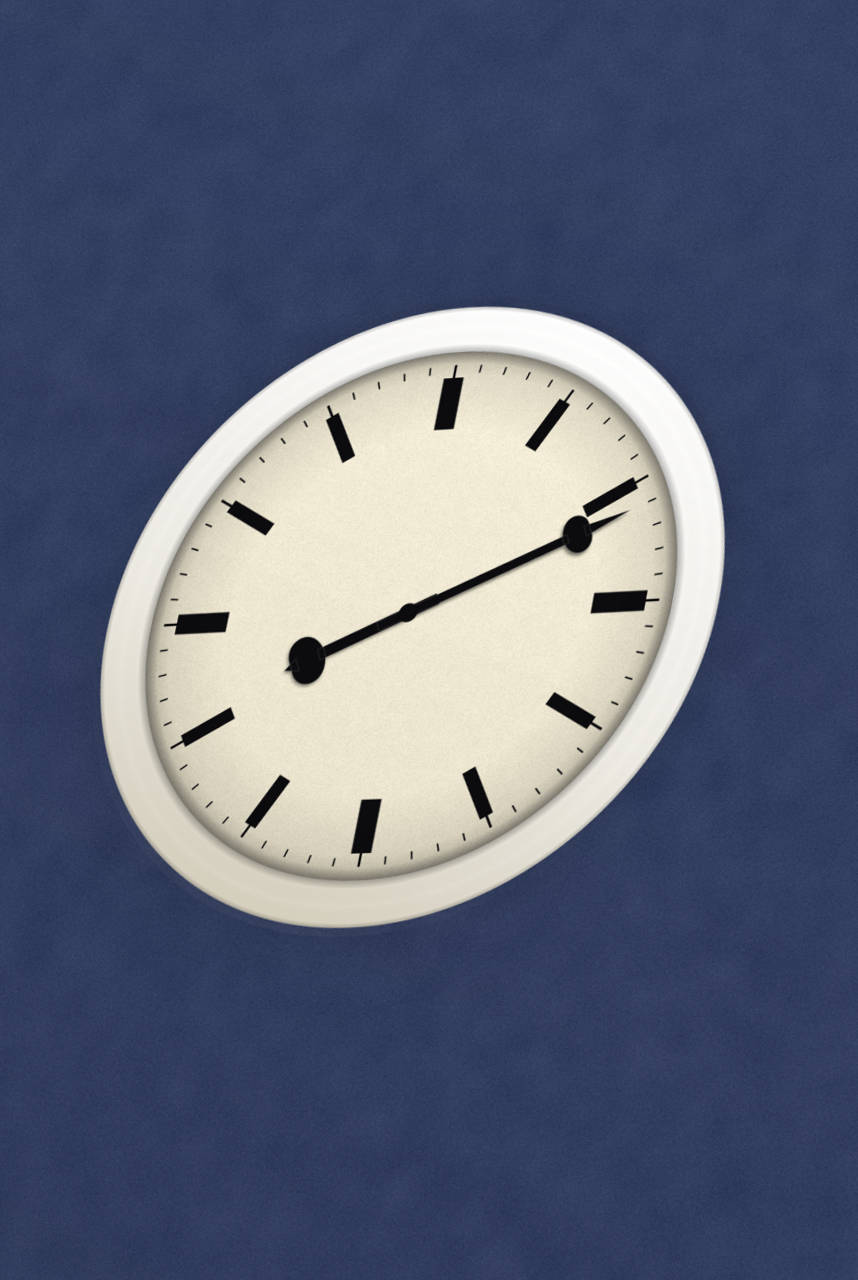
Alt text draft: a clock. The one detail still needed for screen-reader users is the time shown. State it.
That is 8:11
